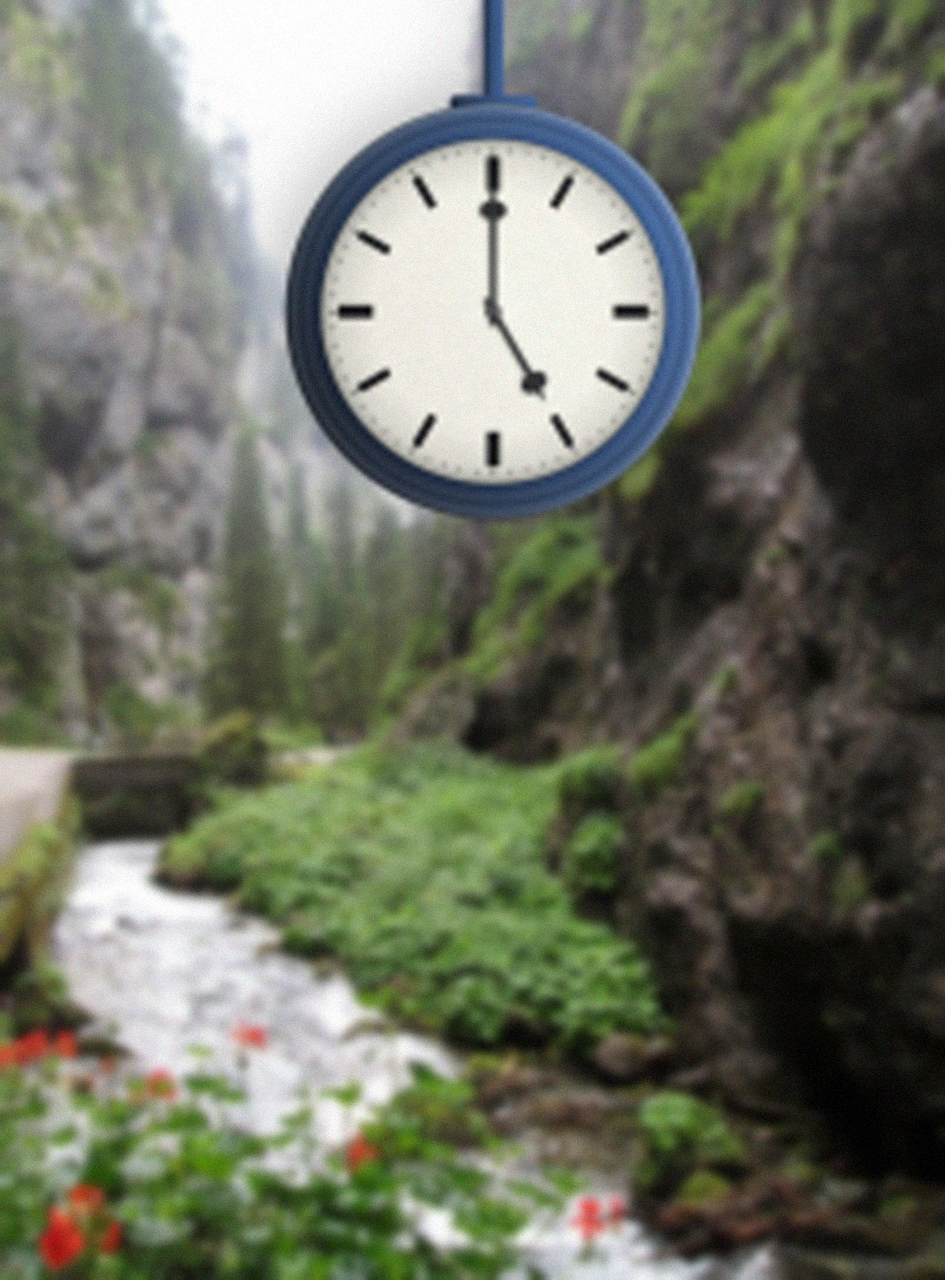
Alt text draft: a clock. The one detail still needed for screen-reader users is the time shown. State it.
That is 5:00
